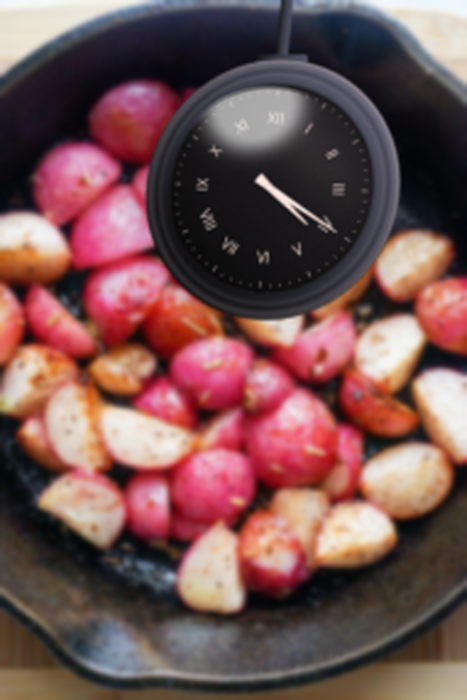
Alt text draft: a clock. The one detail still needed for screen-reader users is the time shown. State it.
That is 4:20
